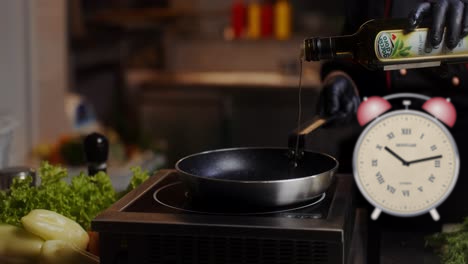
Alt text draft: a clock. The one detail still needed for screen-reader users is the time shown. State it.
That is 10:13
